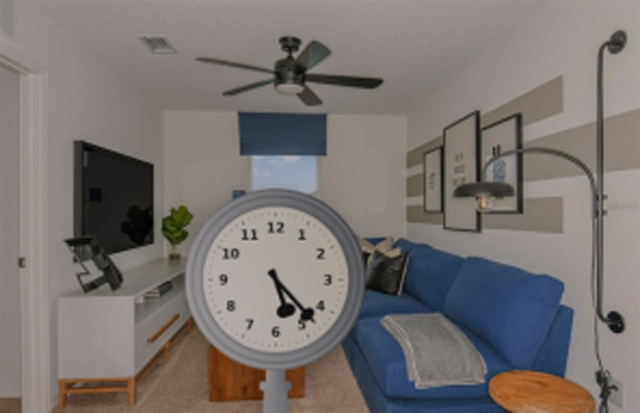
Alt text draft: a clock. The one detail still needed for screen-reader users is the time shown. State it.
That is 5:23
